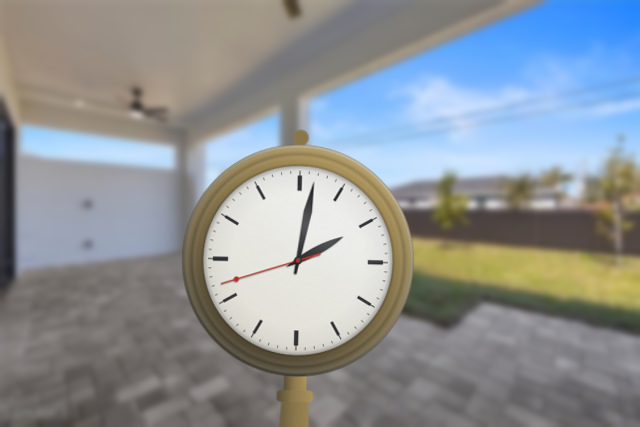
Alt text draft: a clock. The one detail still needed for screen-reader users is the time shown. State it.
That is 2:01:42
